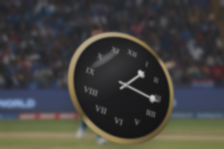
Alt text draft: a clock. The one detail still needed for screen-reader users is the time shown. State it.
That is 1:16
